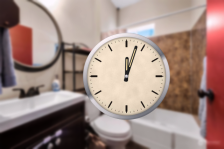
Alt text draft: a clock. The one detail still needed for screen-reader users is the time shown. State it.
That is 12:03
